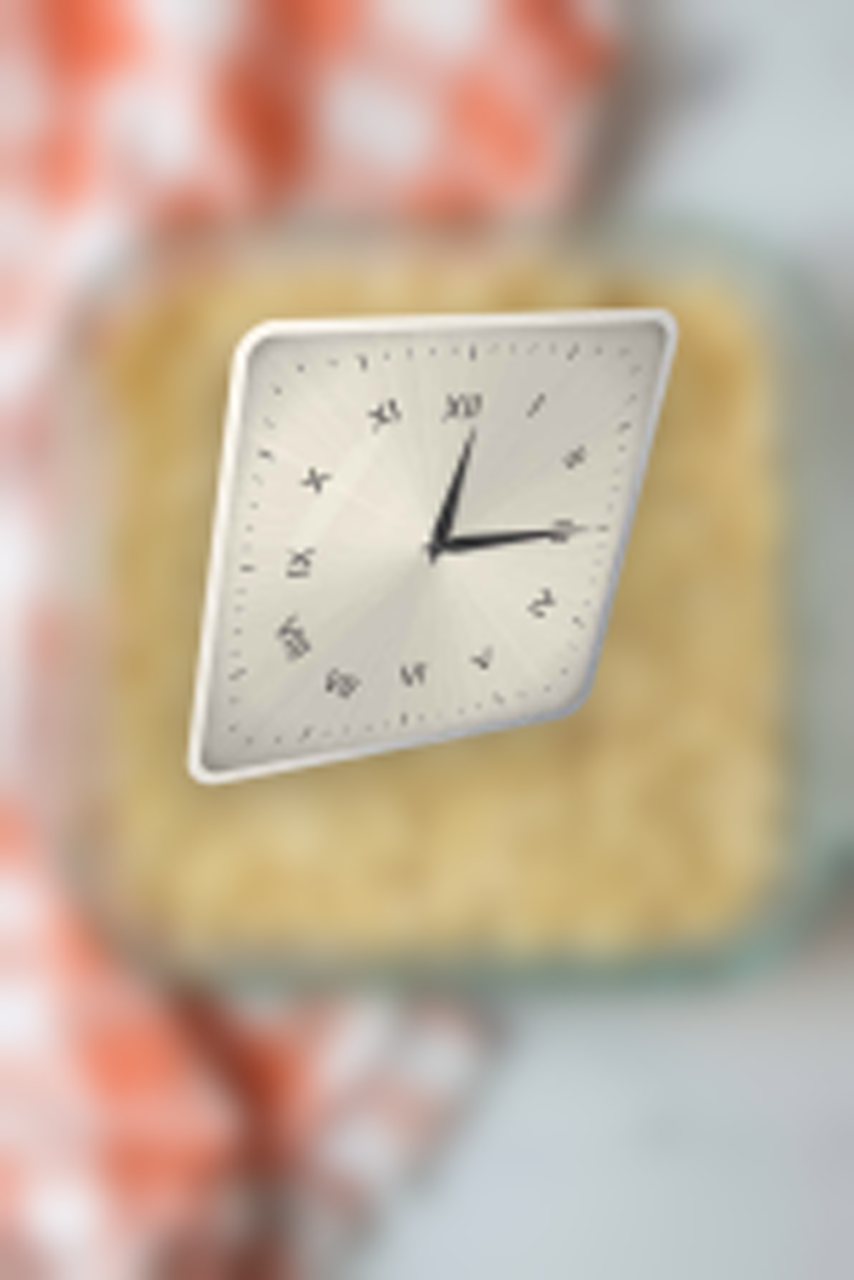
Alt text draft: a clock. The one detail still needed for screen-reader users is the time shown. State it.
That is 12:15
